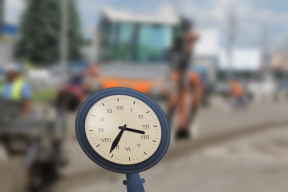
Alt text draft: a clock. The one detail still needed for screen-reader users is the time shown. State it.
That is 3:36
